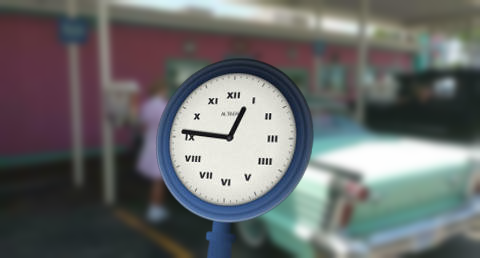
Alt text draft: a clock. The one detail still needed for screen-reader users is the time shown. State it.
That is 12:46
